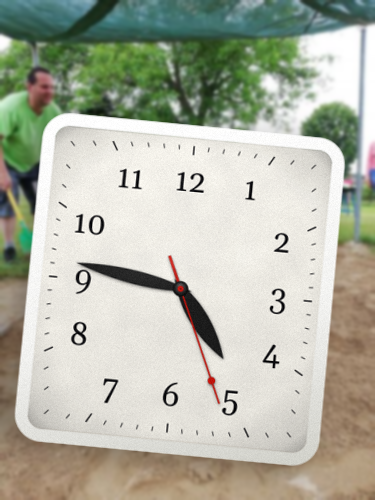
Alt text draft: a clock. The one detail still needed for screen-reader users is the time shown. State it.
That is 4:46:26
